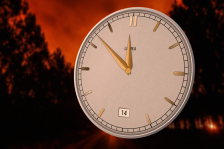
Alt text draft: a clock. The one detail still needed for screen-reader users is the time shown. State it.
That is 11:52
